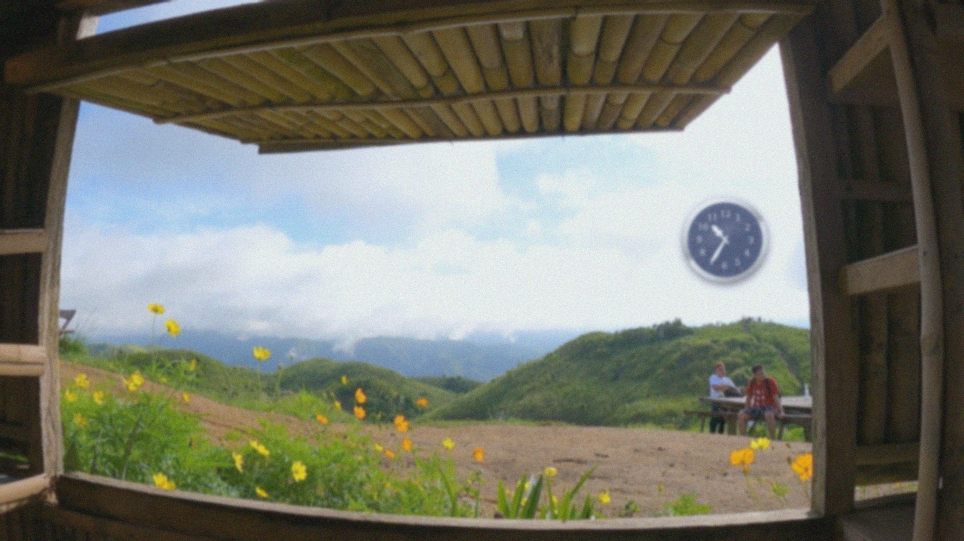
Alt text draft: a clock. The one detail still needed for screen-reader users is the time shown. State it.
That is 10:35
